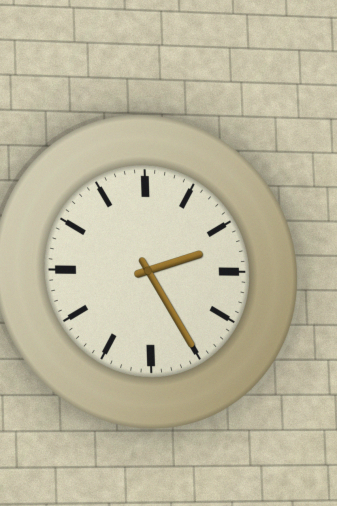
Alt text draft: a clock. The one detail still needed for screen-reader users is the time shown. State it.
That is 2:25
